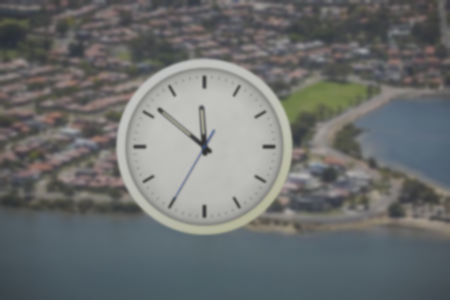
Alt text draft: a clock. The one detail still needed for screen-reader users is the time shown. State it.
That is 11:51:35
